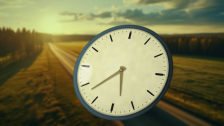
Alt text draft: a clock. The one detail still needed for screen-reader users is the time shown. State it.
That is 5:38
